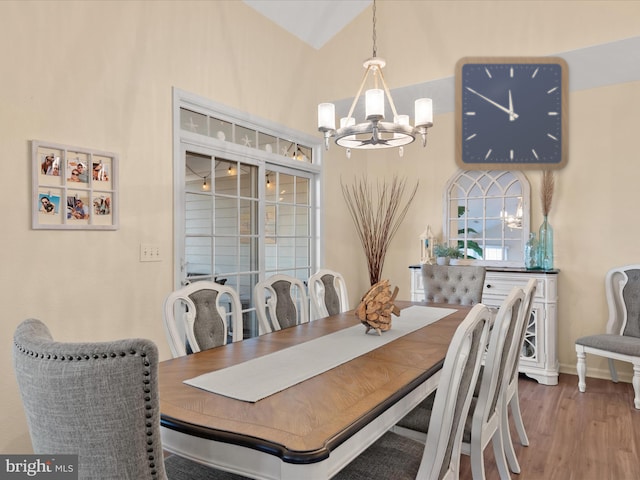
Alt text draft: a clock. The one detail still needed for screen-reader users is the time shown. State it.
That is 11:50
